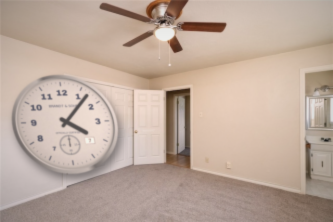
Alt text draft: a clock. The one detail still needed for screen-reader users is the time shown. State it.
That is 4:07
